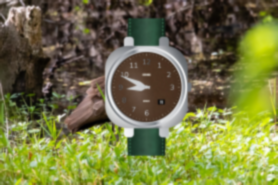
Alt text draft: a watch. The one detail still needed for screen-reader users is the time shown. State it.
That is 8:49
